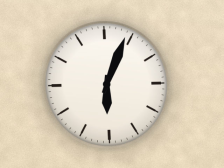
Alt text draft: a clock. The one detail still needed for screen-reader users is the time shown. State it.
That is 6:04
